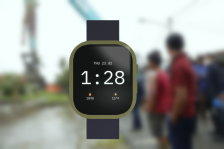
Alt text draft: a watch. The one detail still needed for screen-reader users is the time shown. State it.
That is 1:28
